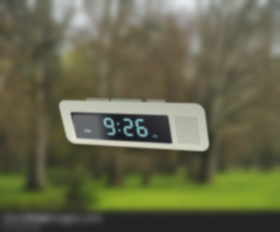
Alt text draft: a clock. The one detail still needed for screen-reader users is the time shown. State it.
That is 9:26
